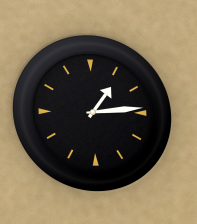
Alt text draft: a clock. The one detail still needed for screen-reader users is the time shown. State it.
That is 1:14
